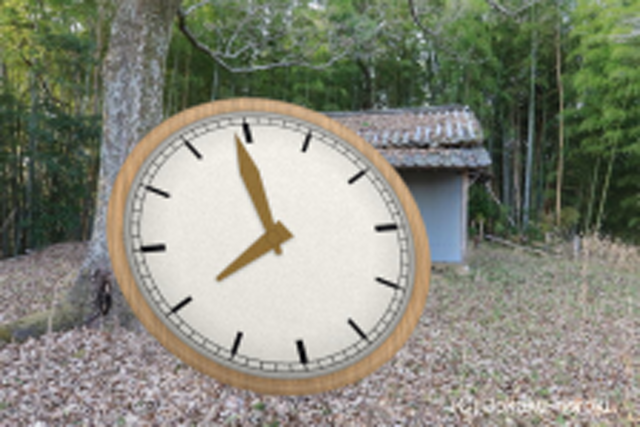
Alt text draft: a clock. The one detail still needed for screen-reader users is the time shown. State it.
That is 7:59
